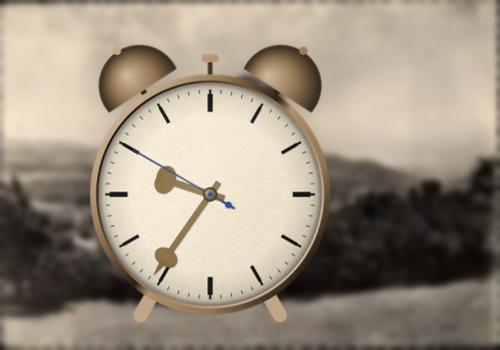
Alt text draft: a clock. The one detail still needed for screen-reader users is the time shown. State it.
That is 9:35:50
